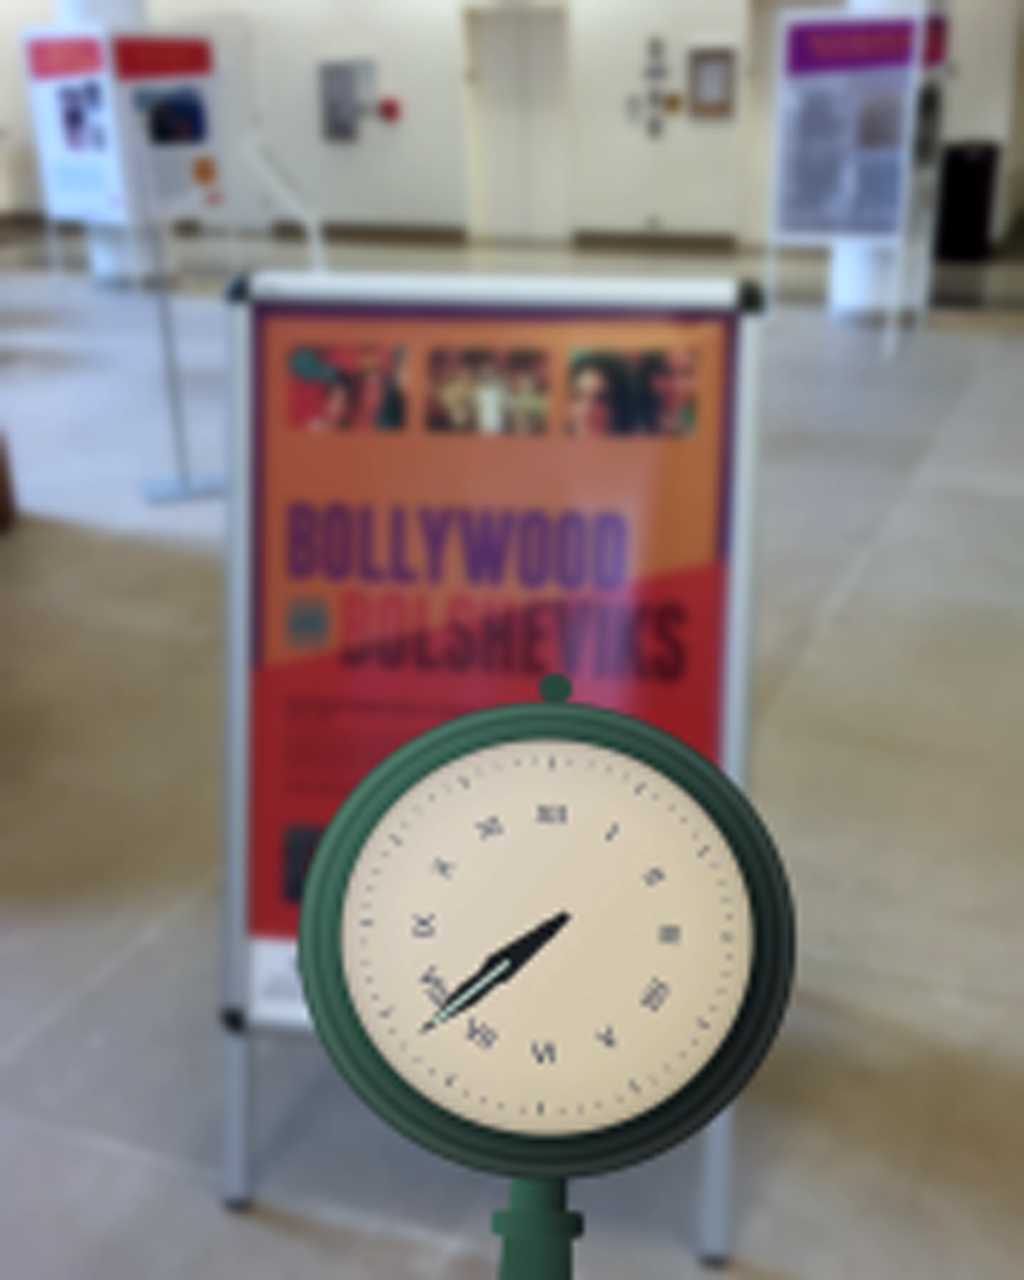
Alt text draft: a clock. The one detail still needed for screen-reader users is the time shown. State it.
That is 7:38
